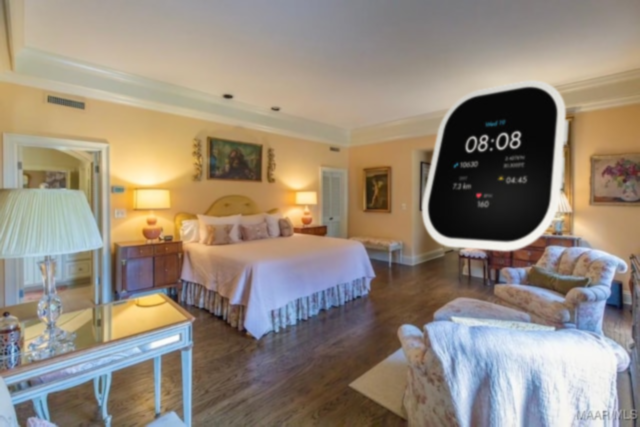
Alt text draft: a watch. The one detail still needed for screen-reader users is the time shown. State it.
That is 8:08
